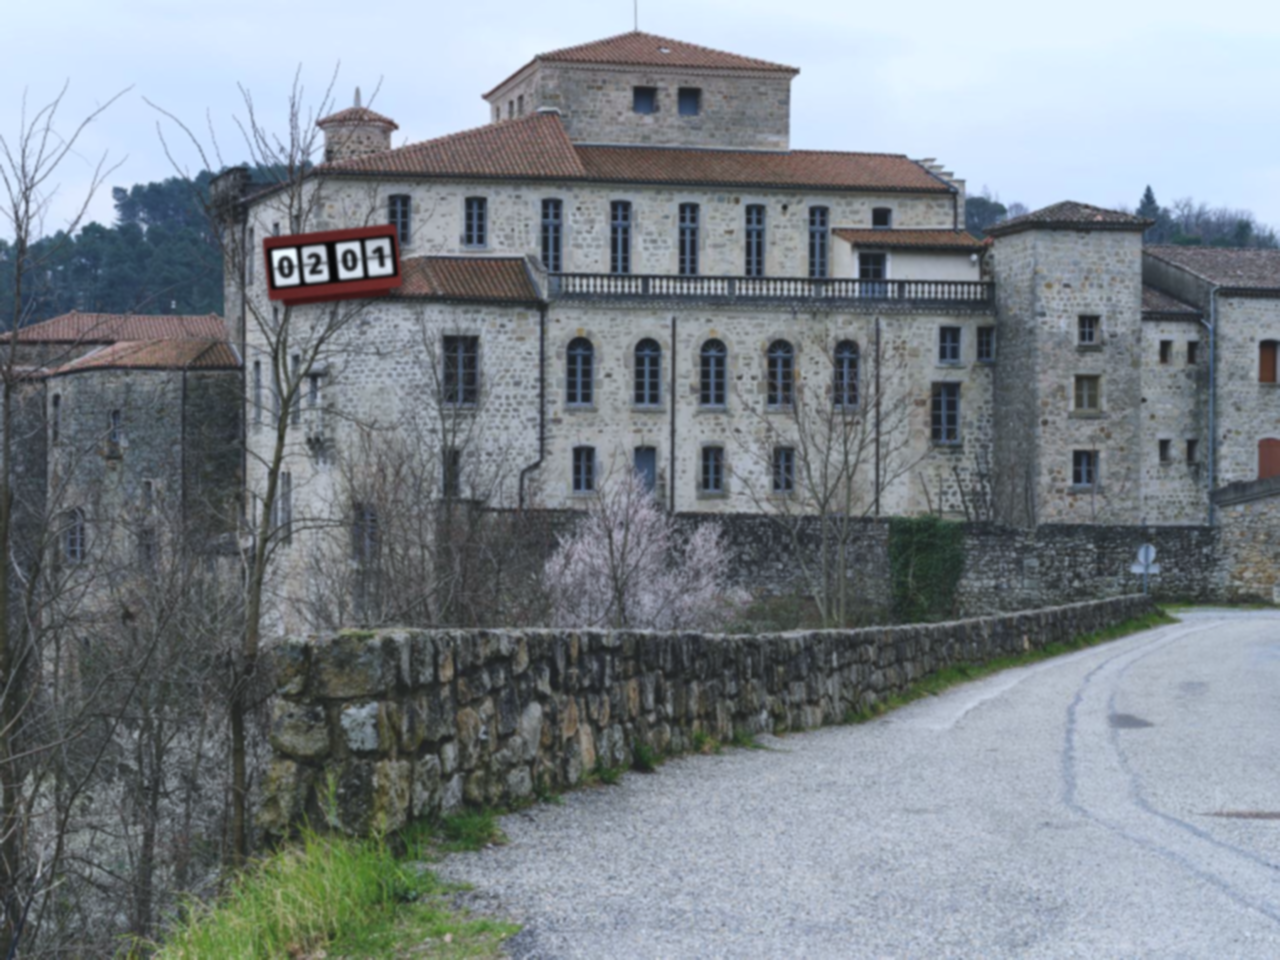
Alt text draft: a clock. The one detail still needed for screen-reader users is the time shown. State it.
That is 2:01
